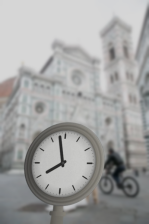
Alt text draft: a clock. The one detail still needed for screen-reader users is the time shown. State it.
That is 7:58
